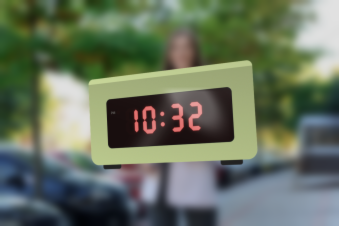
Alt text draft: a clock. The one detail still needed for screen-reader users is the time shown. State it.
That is 10:32
